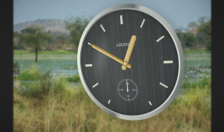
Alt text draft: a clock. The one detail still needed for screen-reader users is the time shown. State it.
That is 12:50
